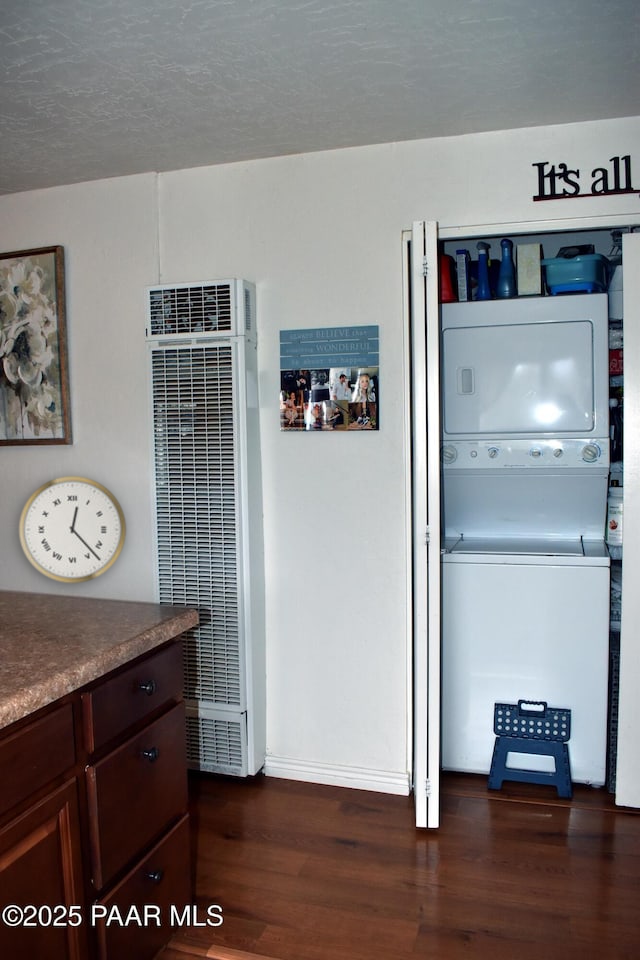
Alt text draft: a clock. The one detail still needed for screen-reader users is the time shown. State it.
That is 12:23
